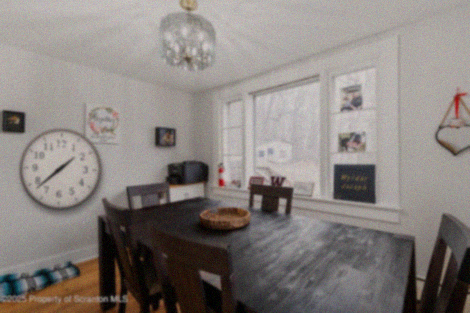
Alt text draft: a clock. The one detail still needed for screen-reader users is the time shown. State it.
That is 1:38
